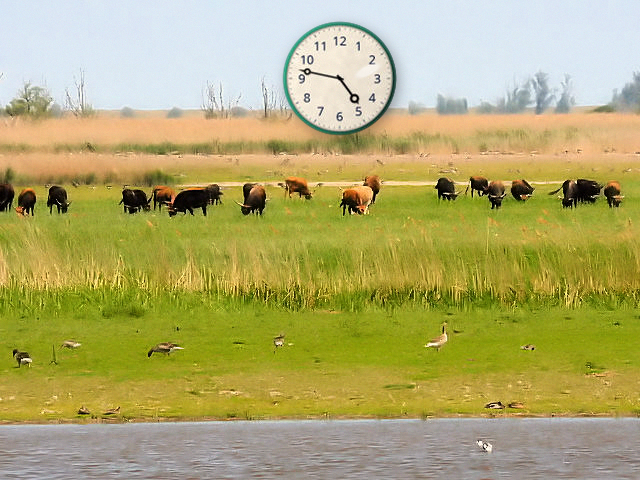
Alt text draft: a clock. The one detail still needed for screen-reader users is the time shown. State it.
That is 4:47
